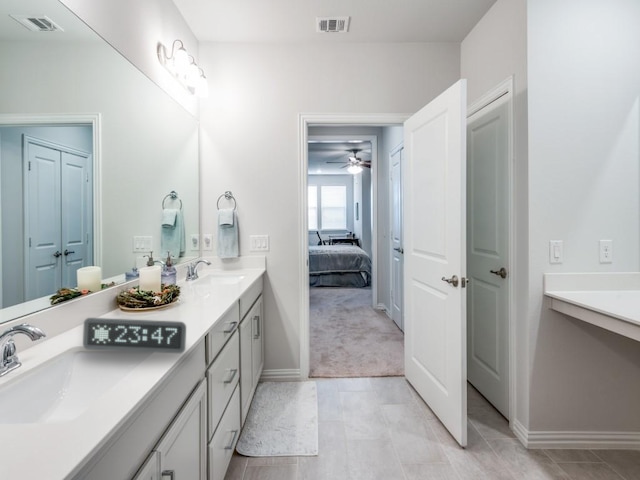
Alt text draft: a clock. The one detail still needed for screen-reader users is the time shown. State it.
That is 23:47
